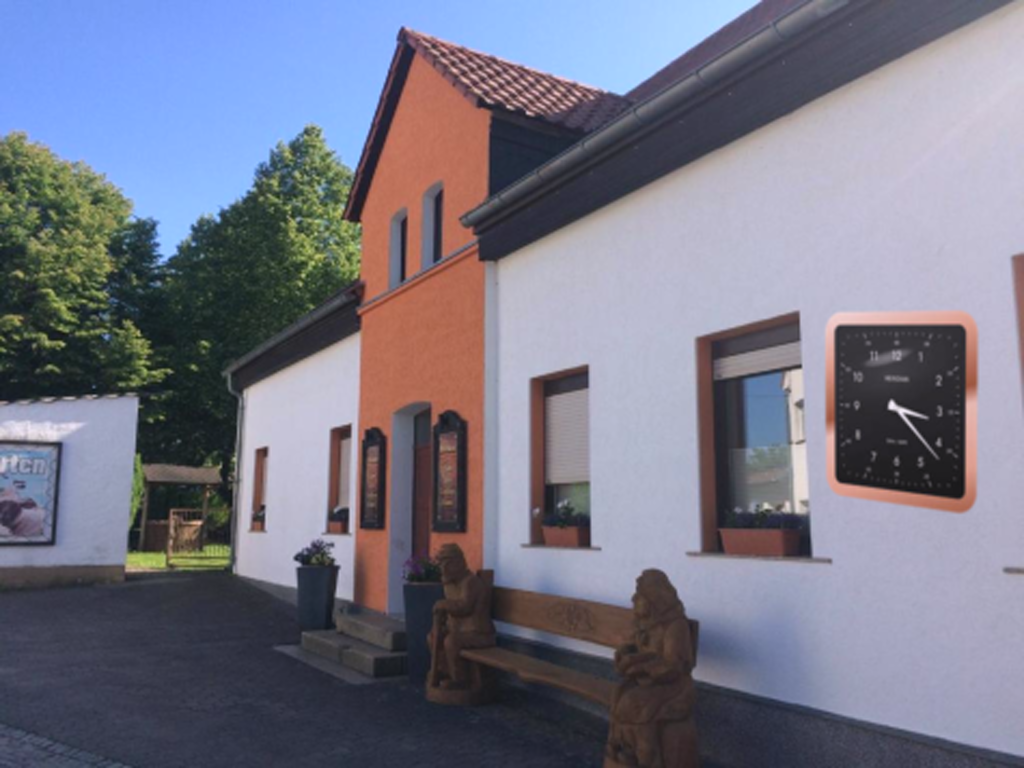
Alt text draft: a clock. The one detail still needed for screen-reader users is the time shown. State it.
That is 3:22
